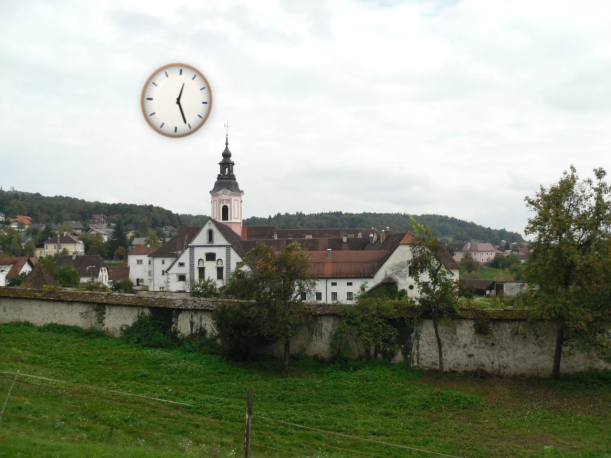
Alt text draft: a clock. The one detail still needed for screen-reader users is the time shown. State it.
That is 12:26
